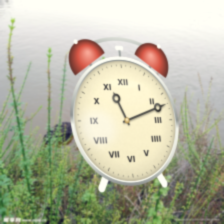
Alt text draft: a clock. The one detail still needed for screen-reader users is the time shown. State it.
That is 11:12
